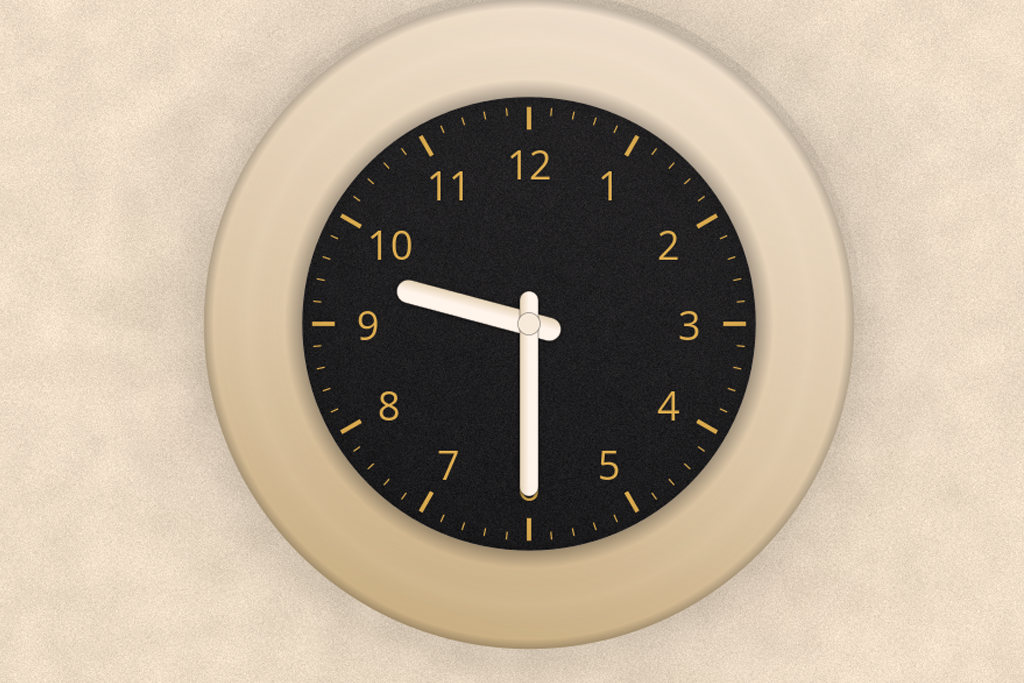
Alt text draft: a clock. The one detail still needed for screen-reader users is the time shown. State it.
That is 9:30
